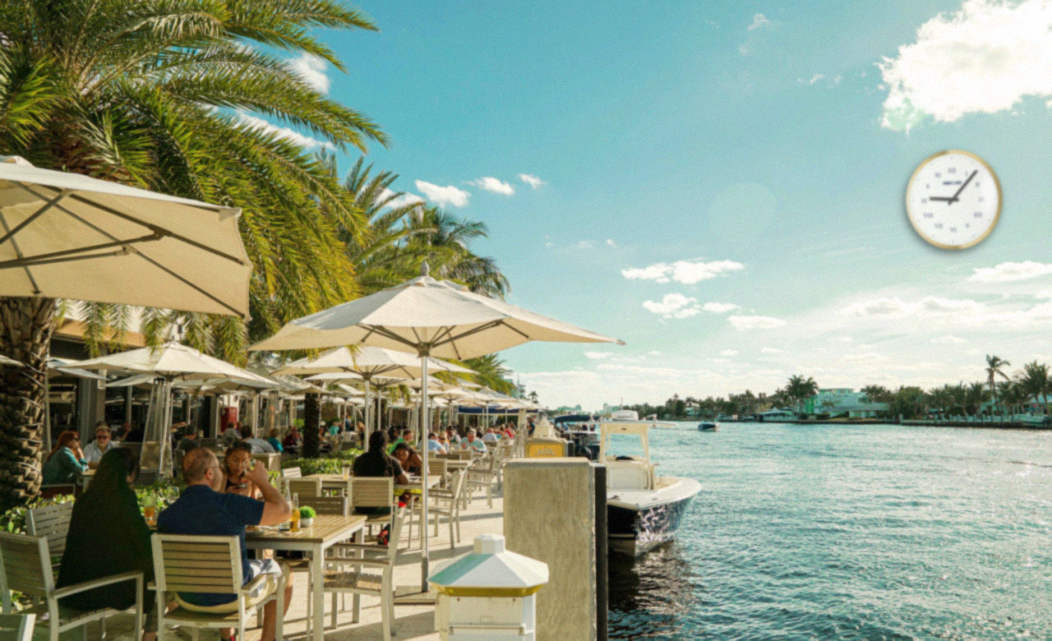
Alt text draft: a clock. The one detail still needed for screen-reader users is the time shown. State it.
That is 9:07
